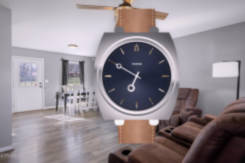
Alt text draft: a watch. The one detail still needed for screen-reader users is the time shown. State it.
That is 6:50
